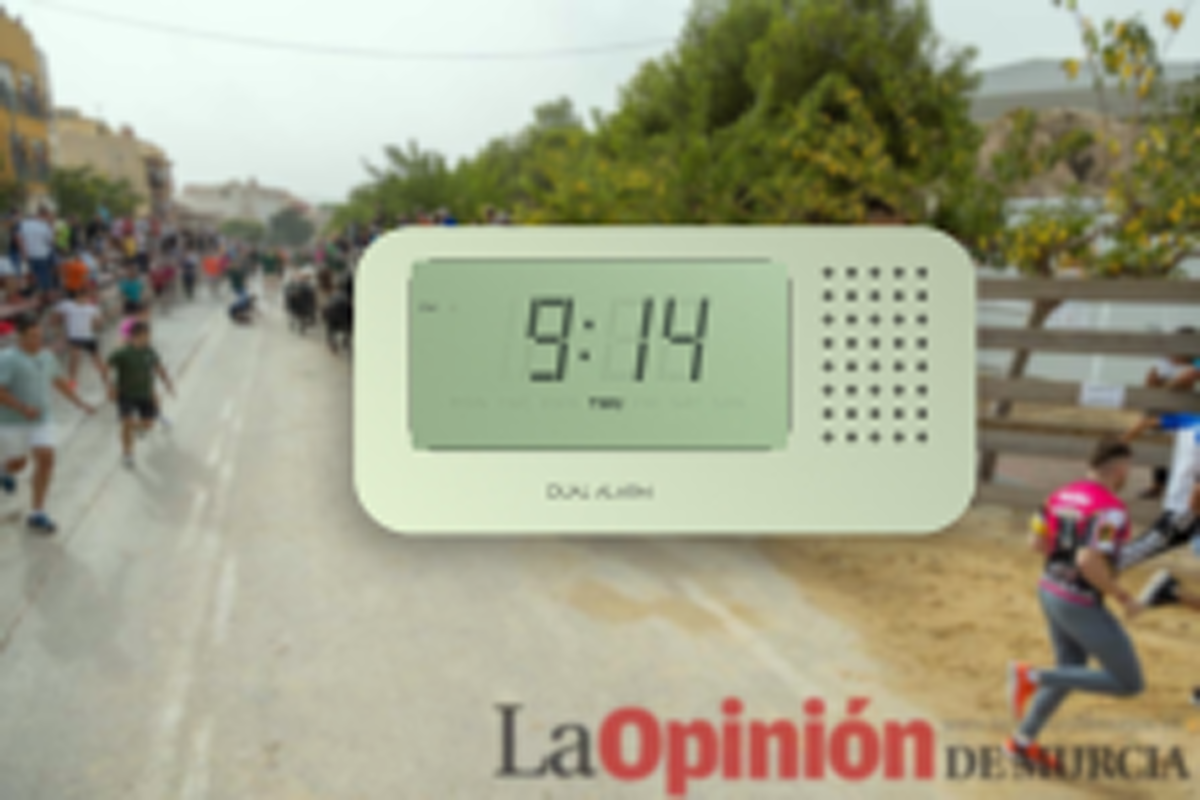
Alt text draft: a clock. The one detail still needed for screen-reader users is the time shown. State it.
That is 9:14
